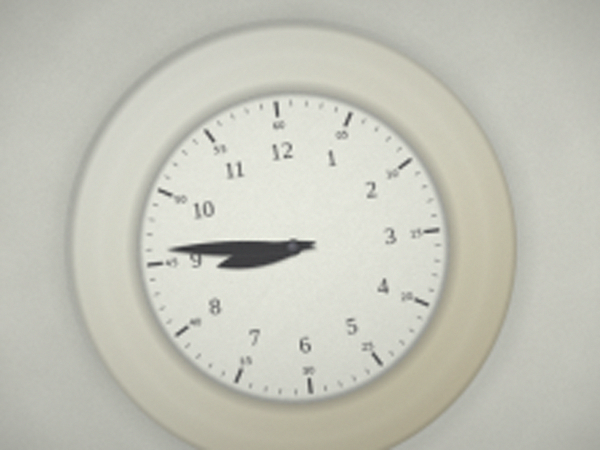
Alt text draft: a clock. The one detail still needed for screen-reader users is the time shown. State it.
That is 8:46
